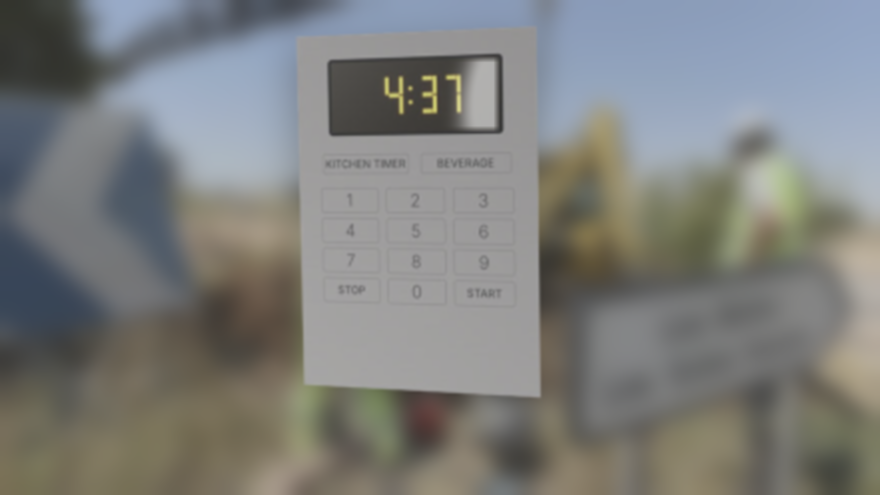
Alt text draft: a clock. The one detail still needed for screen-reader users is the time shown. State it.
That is 4:37
